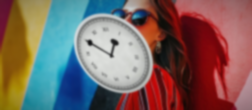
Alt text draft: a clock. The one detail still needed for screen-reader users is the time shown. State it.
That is 12:50
